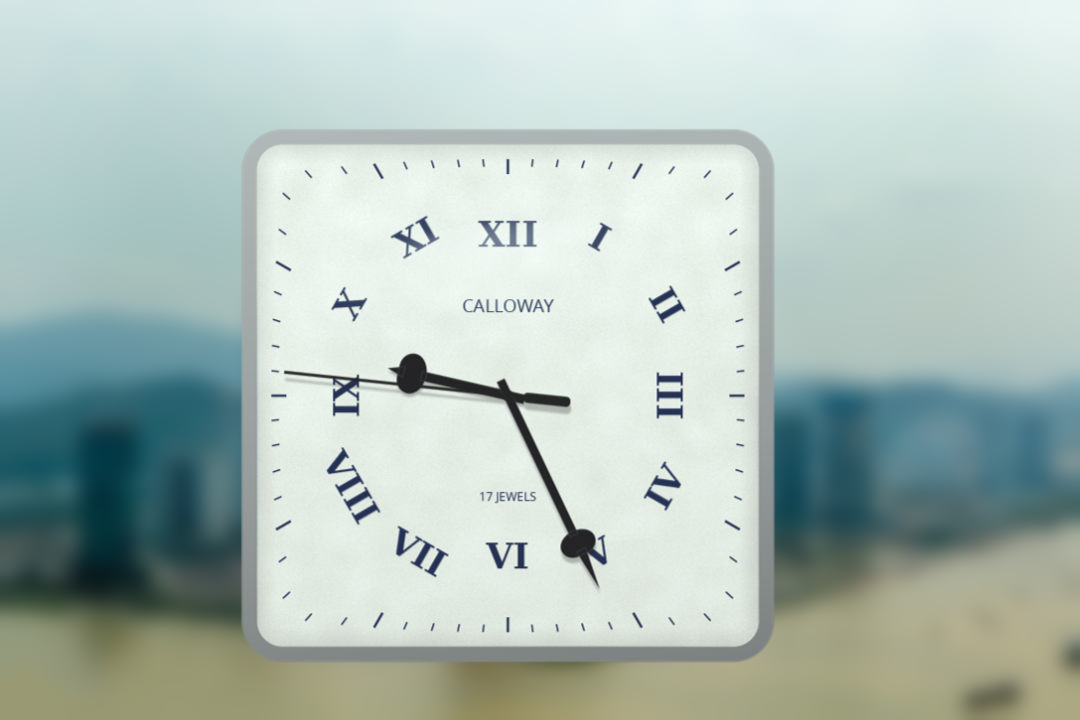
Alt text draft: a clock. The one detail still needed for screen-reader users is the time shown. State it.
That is 9:25:46
